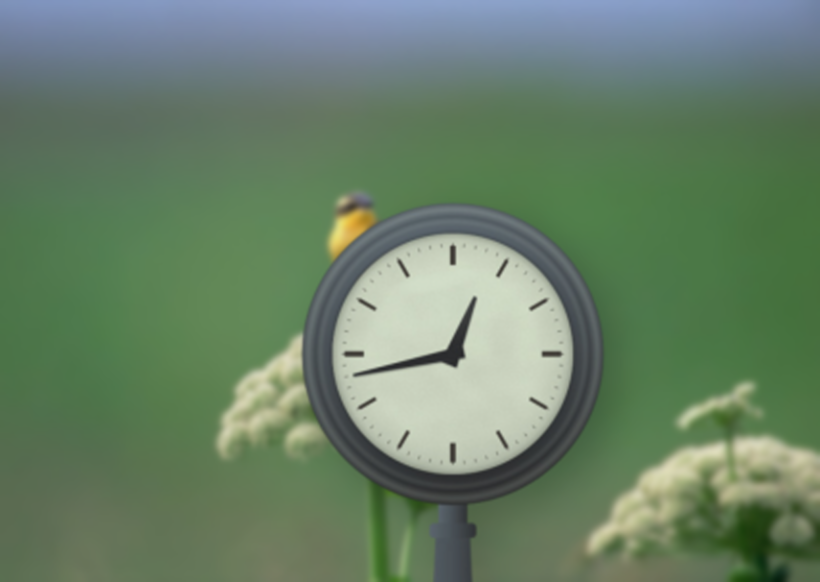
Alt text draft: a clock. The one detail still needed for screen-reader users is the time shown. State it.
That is 12:43
